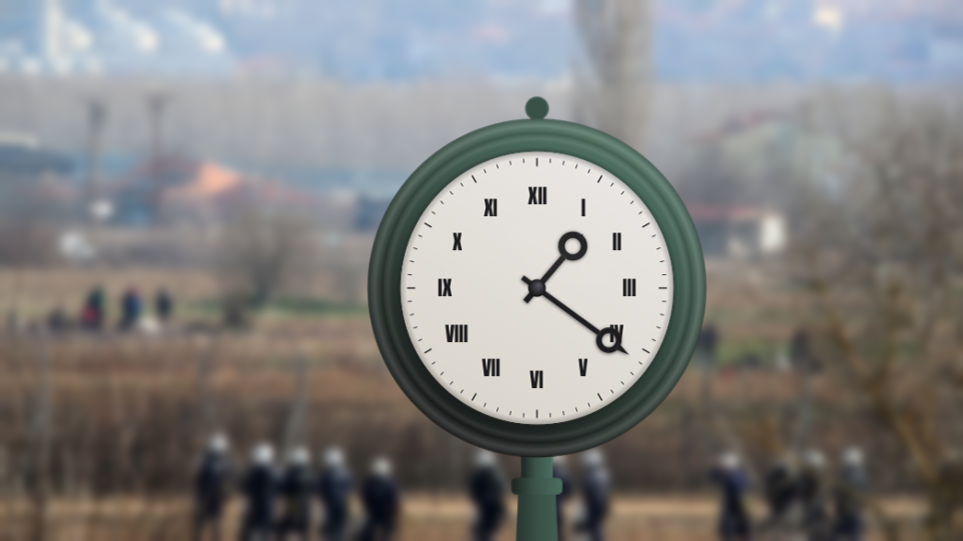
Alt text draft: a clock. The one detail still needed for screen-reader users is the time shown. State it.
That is 1:21
